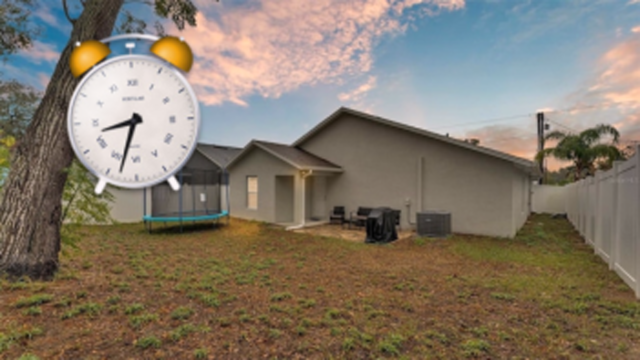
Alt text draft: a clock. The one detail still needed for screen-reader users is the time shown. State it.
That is 8:33
